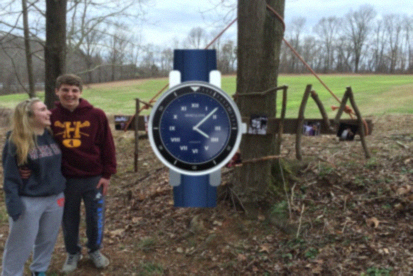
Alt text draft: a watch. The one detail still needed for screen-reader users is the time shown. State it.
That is 4:08
